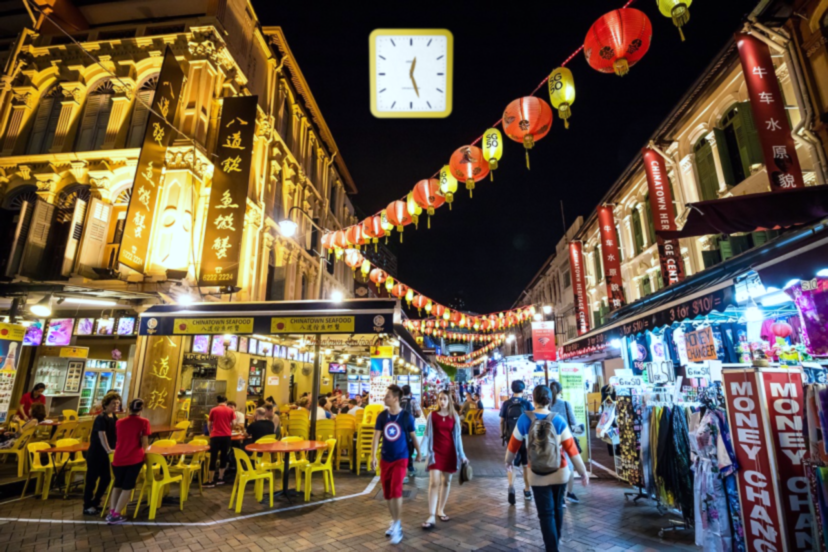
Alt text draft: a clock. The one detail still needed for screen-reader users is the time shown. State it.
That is 12:27
